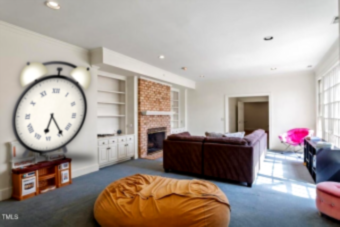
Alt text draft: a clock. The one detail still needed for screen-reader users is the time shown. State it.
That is 6:24
